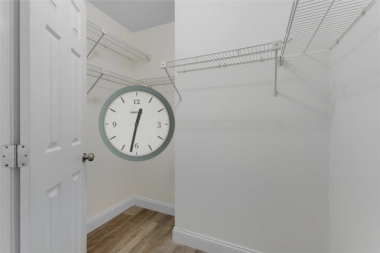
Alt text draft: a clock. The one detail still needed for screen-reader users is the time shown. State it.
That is 12:32
